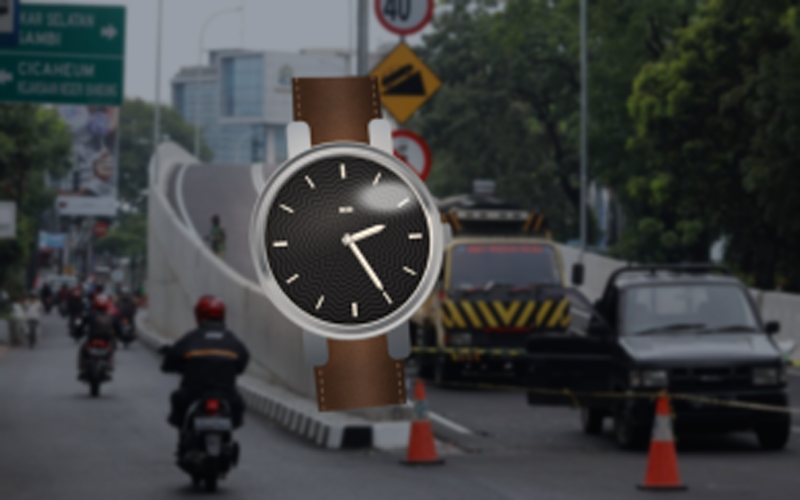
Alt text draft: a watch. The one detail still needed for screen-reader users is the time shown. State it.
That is 2:25
